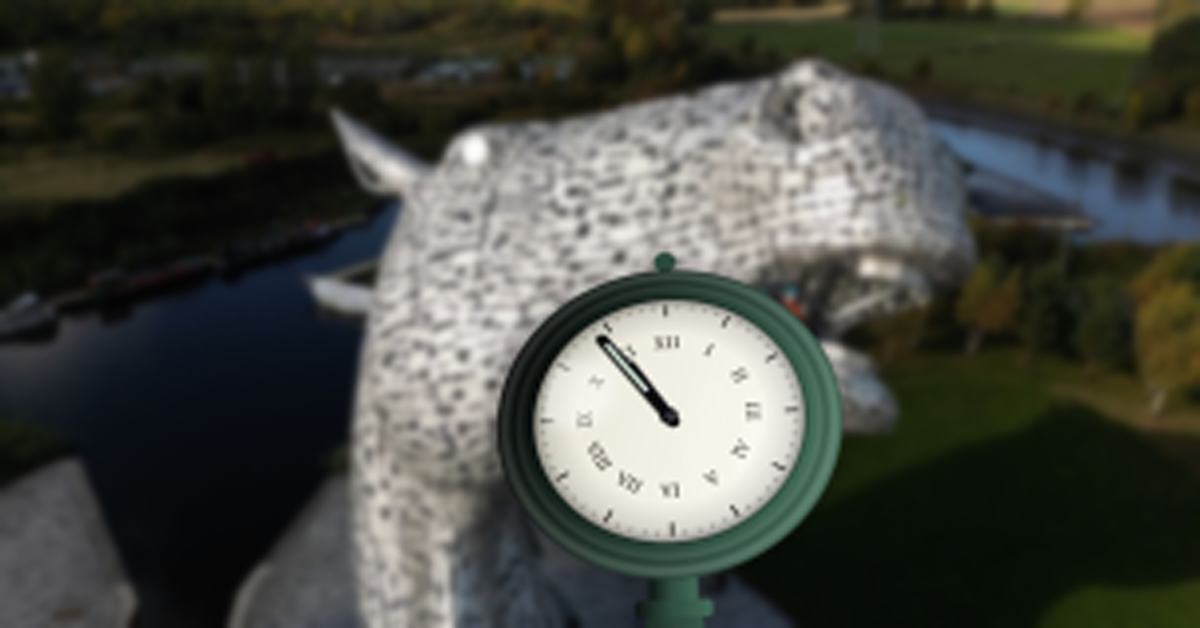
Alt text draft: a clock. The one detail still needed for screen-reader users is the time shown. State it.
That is 10:54
